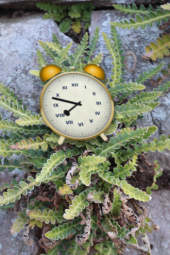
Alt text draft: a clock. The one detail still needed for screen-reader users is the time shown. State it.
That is 7:48
